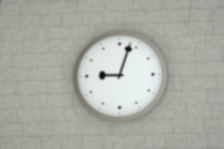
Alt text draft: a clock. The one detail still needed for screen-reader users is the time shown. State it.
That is 9:03
